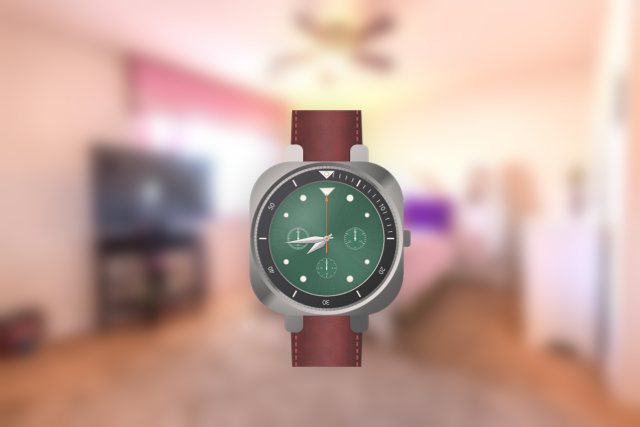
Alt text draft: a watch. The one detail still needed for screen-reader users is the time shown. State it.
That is 7:44
